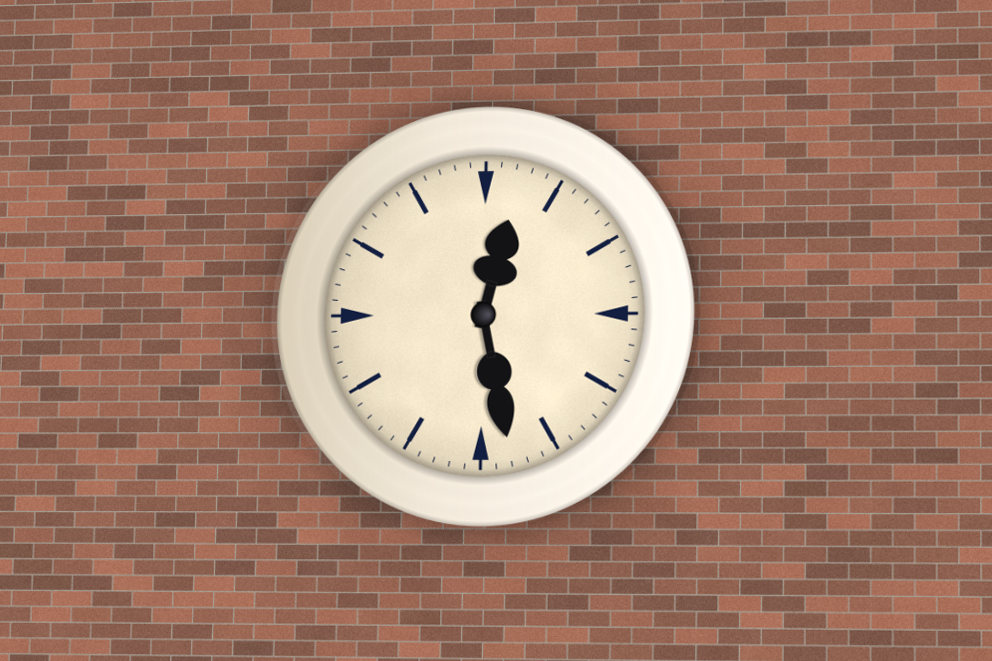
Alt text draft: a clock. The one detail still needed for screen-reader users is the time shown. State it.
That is 12:28
